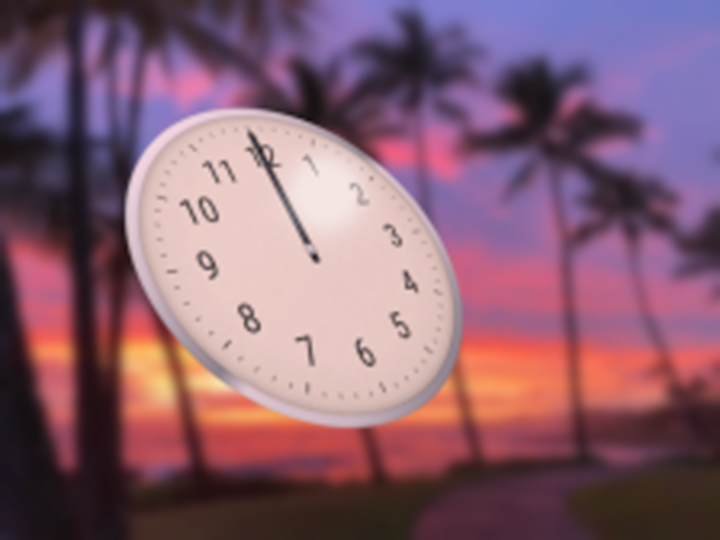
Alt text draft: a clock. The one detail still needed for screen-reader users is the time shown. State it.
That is 12:00
